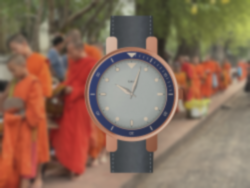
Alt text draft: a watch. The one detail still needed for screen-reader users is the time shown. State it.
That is 10:03
